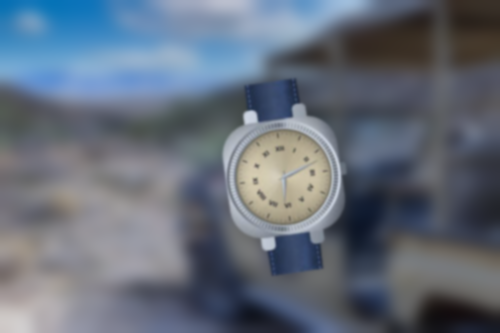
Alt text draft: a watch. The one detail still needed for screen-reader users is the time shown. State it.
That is 6:12
